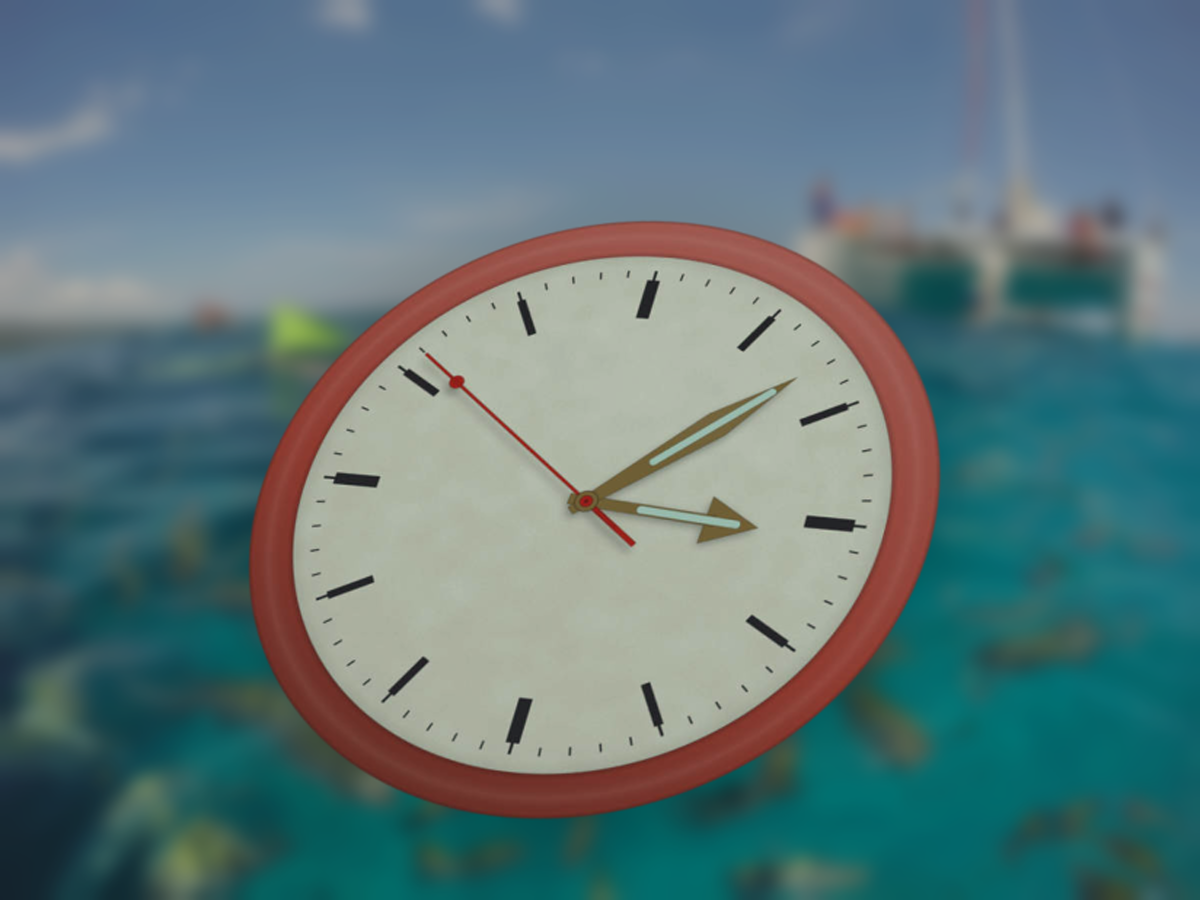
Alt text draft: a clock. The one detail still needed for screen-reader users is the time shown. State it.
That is 3:07:51
